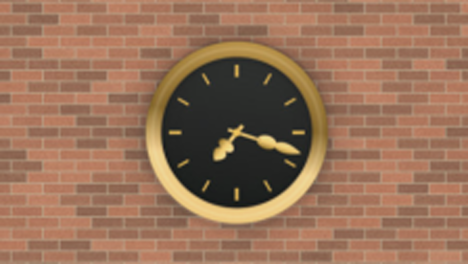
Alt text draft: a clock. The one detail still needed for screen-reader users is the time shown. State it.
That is 7:18
